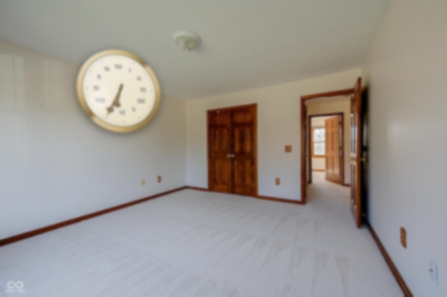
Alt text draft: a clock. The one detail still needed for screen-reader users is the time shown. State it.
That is 6:35
